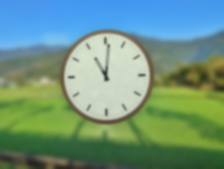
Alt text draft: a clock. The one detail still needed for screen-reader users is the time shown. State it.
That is 11:01
